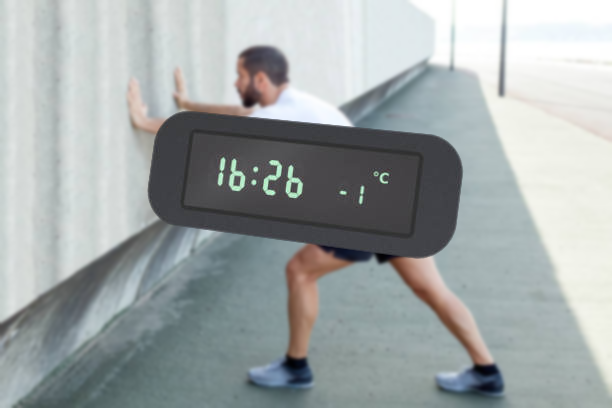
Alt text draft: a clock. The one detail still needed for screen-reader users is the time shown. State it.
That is 16:26
